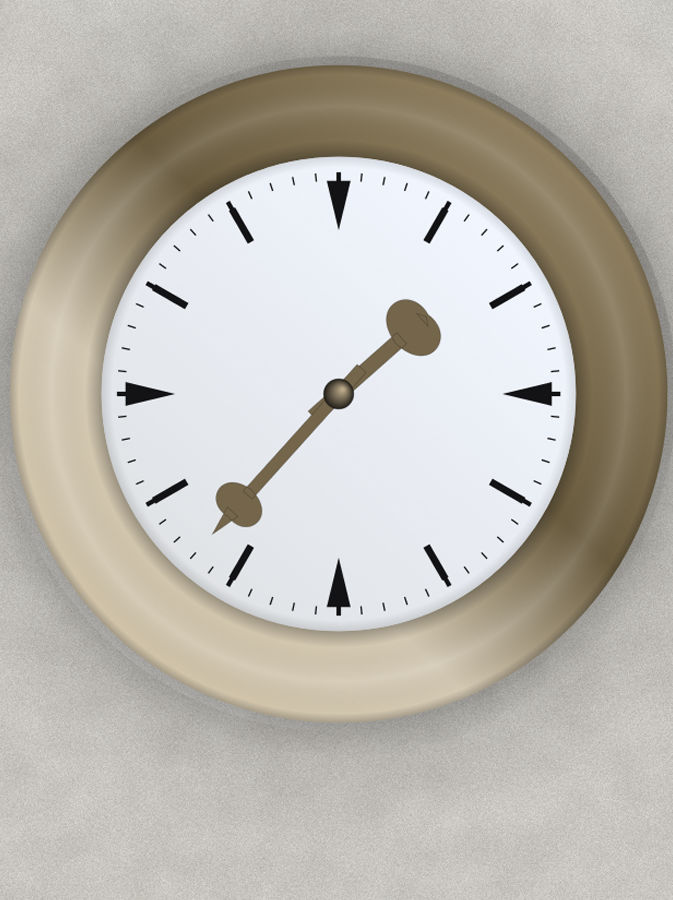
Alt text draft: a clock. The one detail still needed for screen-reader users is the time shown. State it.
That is 1:37
